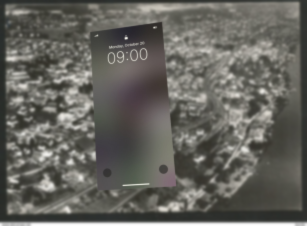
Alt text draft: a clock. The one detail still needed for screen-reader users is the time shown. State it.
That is 9:00
